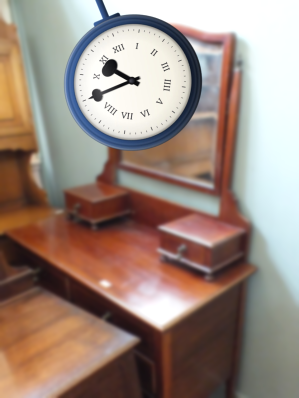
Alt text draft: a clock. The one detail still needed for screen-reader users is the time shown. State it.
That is 10:45
